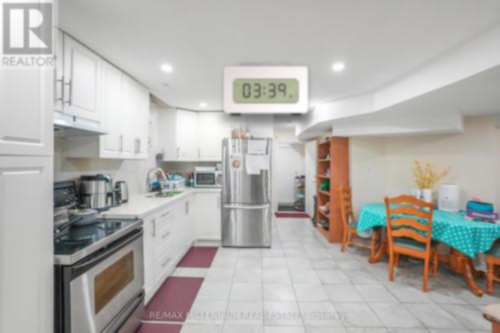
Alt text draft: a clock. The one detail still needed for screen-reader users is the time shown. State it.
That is 3:39
